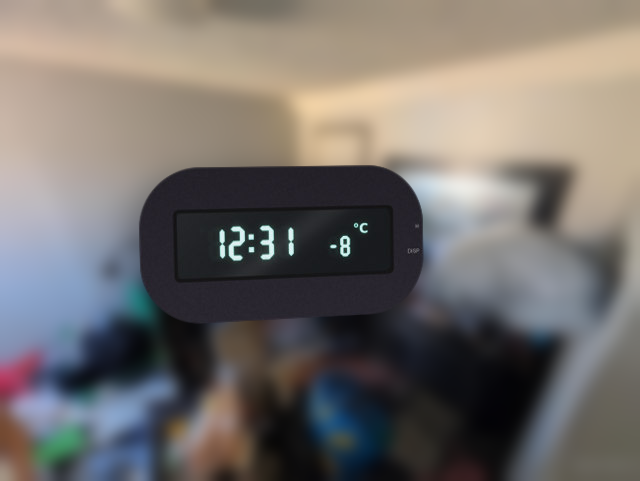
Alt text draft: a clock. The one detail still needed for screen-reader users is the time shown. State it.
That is 12:31
